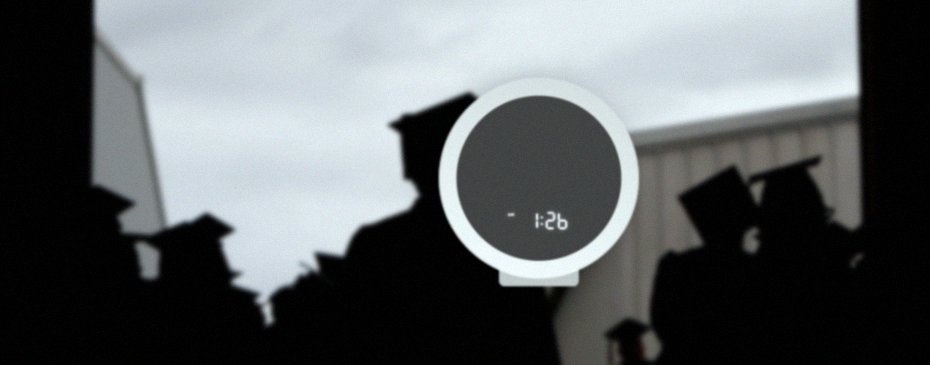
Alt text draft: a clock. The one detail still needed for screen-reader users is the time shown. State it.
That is 1:26
